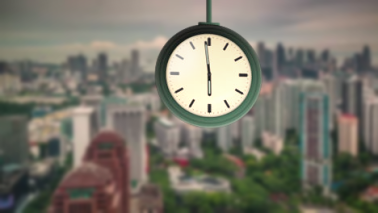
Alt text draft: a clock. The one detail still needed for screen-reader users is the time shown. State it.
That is 5:59
